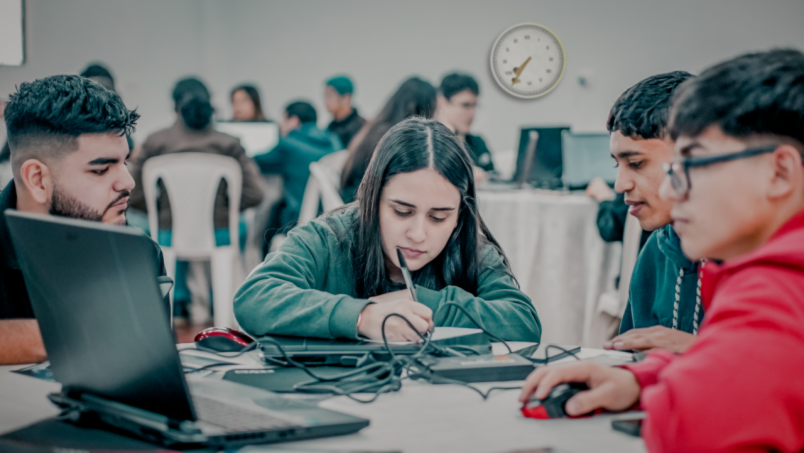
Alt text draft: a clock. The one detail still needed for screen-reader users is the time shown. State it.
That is 7:36
